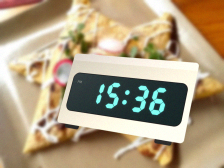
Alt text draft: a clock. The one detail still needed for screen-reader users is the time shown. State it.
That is 15:36
